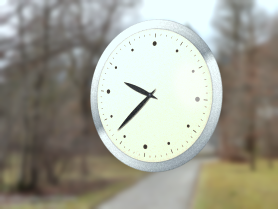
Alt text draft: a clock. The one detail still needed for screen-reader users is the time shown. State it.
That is 9:37
